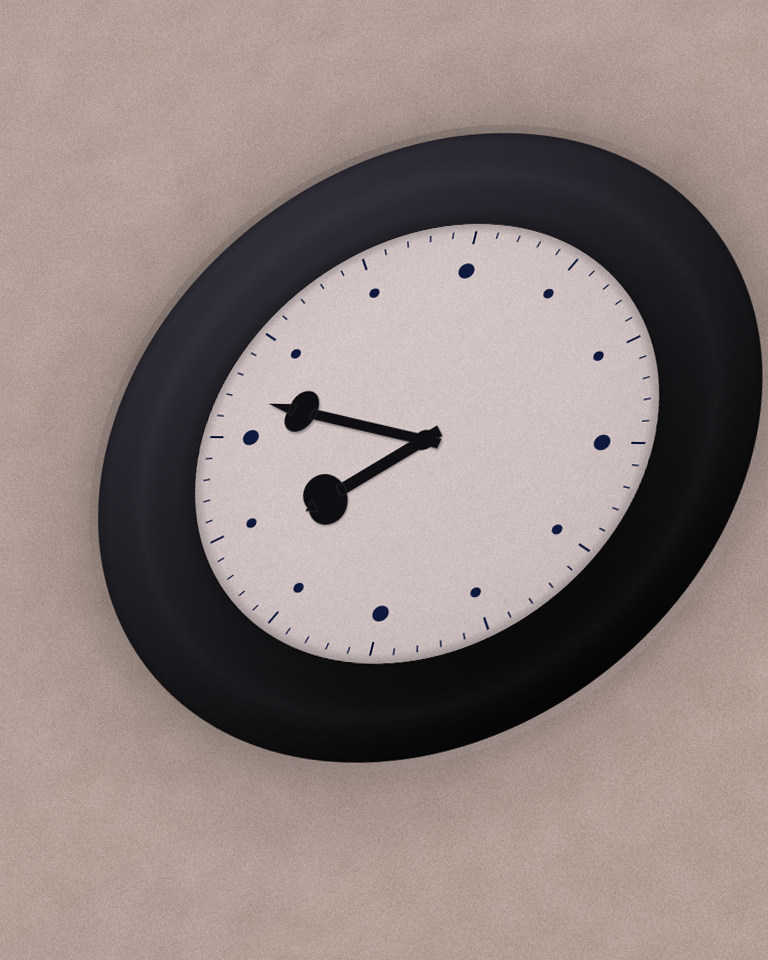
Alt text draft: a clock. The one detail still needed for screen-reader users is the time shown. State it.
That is 7:47
